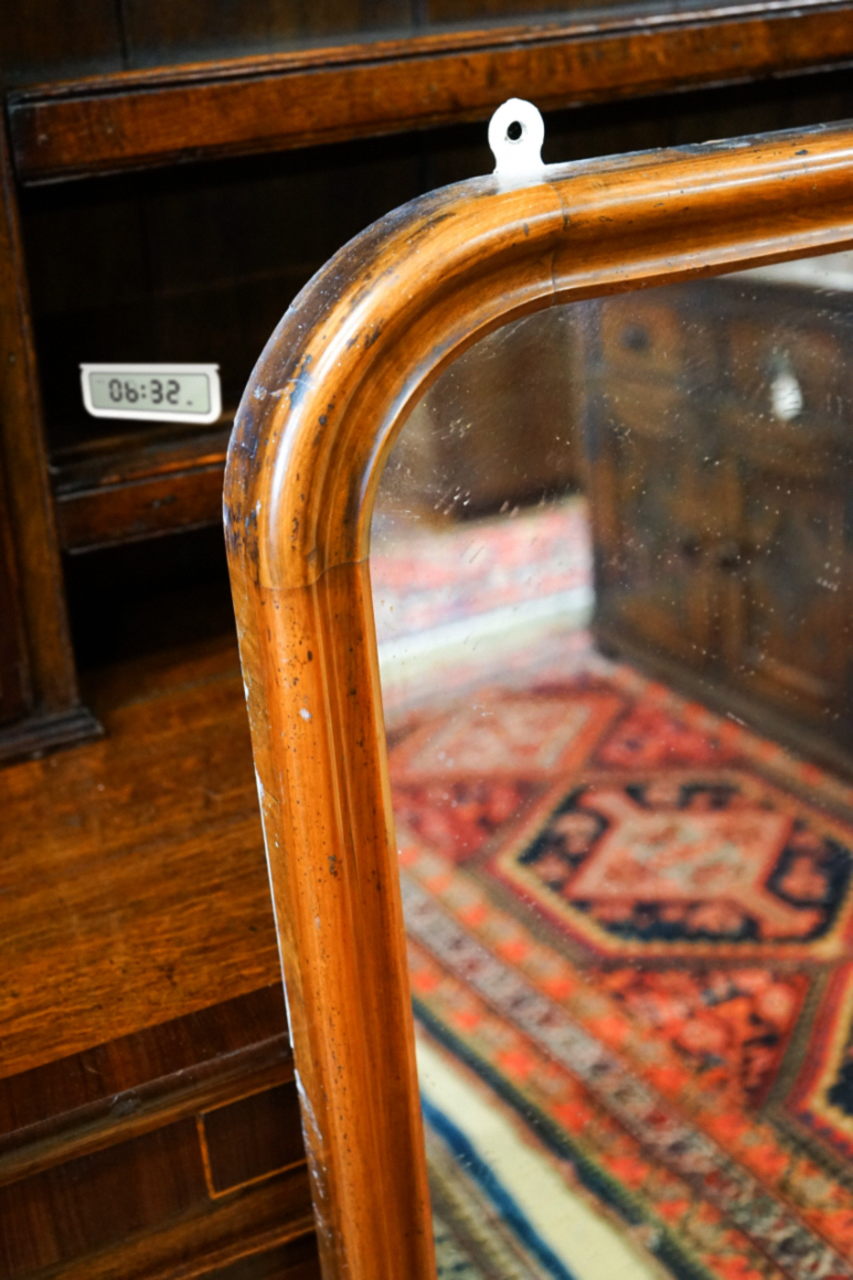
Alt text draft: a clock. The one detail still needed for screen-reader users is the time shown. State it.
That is 6:32
